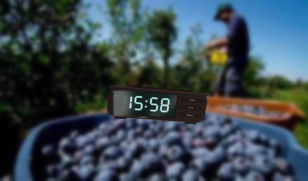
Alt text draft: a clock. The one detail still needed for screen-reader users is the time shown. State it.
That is 15:58
